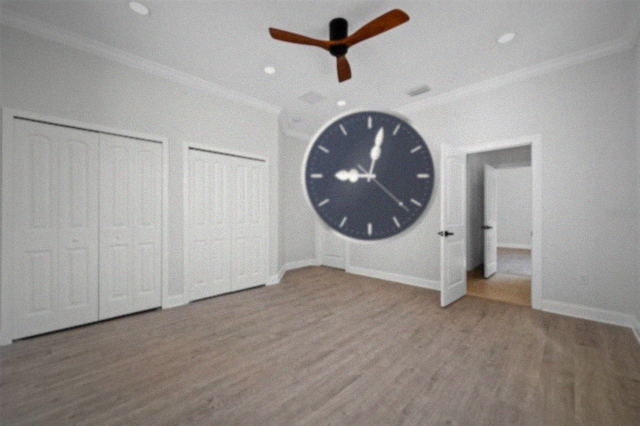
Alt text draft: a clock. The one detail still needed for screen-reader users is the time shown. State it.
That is 9:02:22
